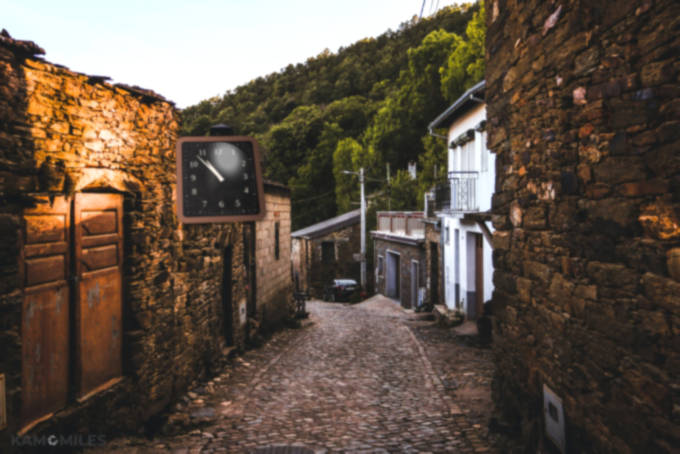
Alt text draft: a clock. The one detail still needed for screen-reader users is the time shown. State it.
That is 10:53
